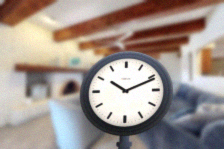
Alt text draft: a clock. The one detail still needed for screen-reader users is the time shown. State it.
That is 10:11
